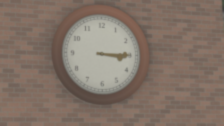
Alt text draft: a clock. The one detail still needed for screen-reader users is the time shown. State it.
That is 3:15
